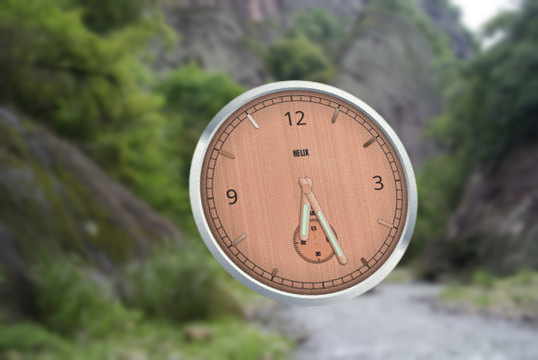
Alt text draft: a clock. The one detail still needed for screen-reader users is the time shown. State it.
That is 6:27
